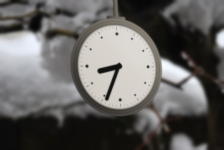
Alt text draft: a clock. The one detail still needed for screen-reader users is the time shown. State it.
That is 8:34
